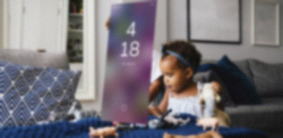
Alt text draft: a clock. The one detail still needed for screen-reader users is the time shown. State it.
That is 4:18
